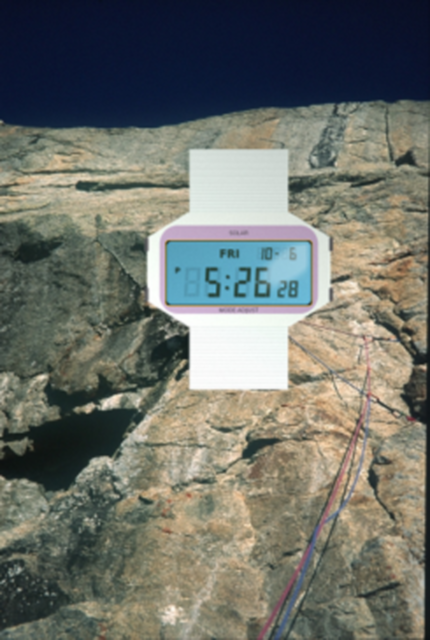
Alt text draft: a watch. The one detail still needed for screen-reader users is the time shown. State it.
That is 5:26:28
